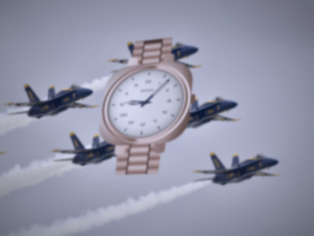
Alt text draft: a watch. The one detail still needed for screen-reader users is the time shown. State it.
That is 9:07
